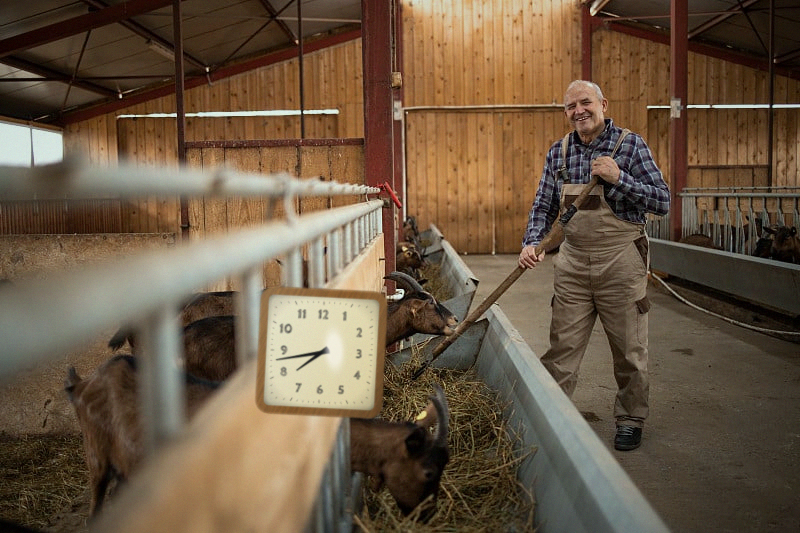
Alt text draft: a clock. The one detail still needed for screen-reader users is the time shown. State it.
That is 7:43
